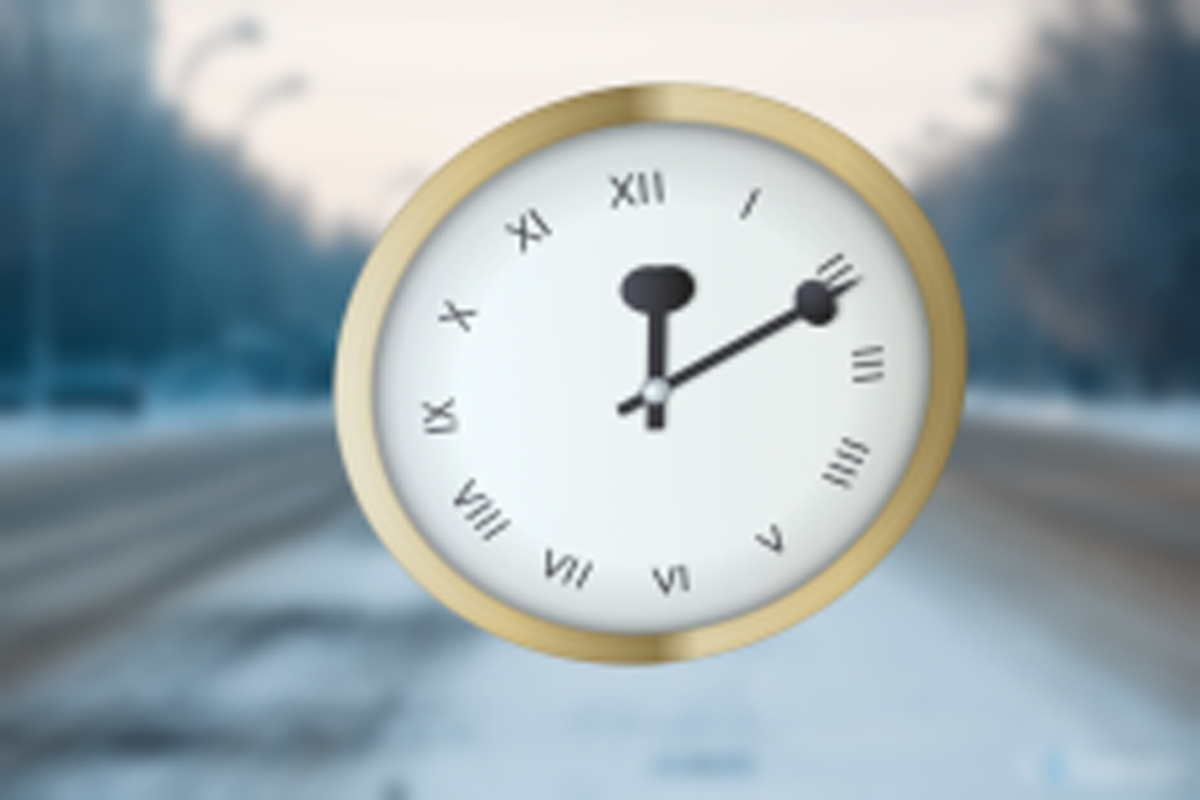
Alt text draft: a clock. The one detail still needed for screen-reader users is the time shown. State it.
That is 12:11
